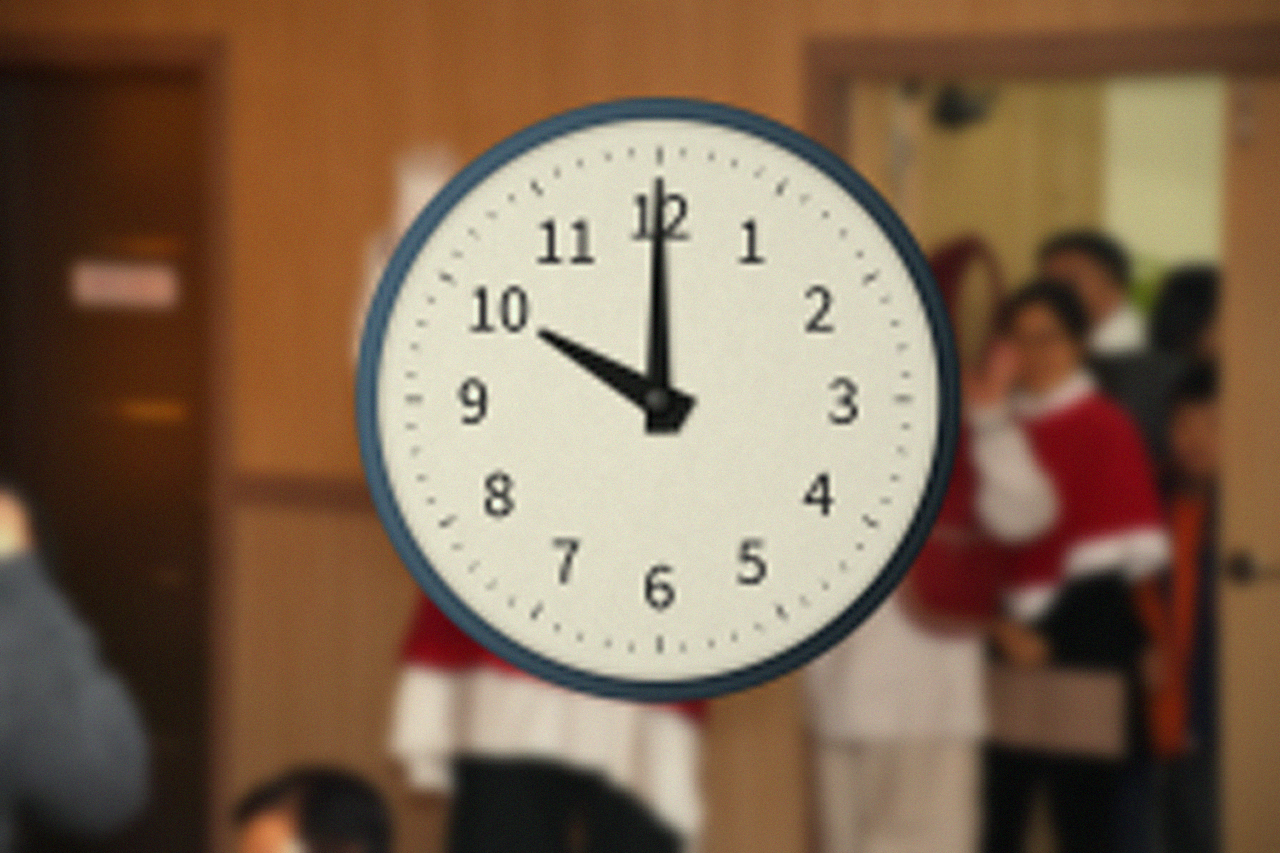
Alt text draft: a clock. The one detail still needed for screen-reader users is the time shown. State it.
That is 10:00
